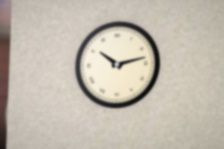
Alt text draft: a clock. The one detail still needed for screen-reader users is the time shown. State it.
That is 10:13
